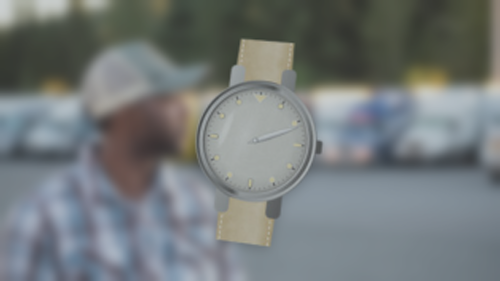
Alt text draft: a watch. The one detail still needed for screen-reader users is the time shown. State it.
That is 2:11
